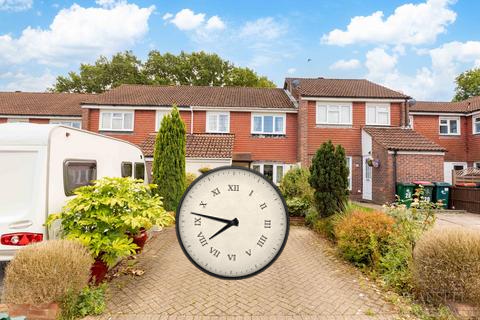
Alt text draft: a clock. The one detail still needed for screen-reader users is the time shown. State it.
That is 7:47
